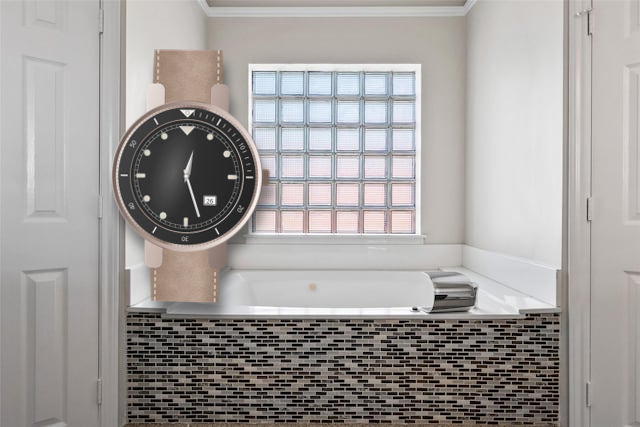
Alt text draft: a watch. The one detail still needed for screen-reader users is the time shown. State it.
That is 12:27
